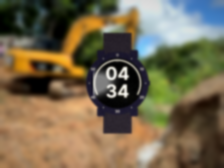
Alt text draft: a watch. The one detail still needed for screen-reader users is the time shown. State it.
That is 4:34
